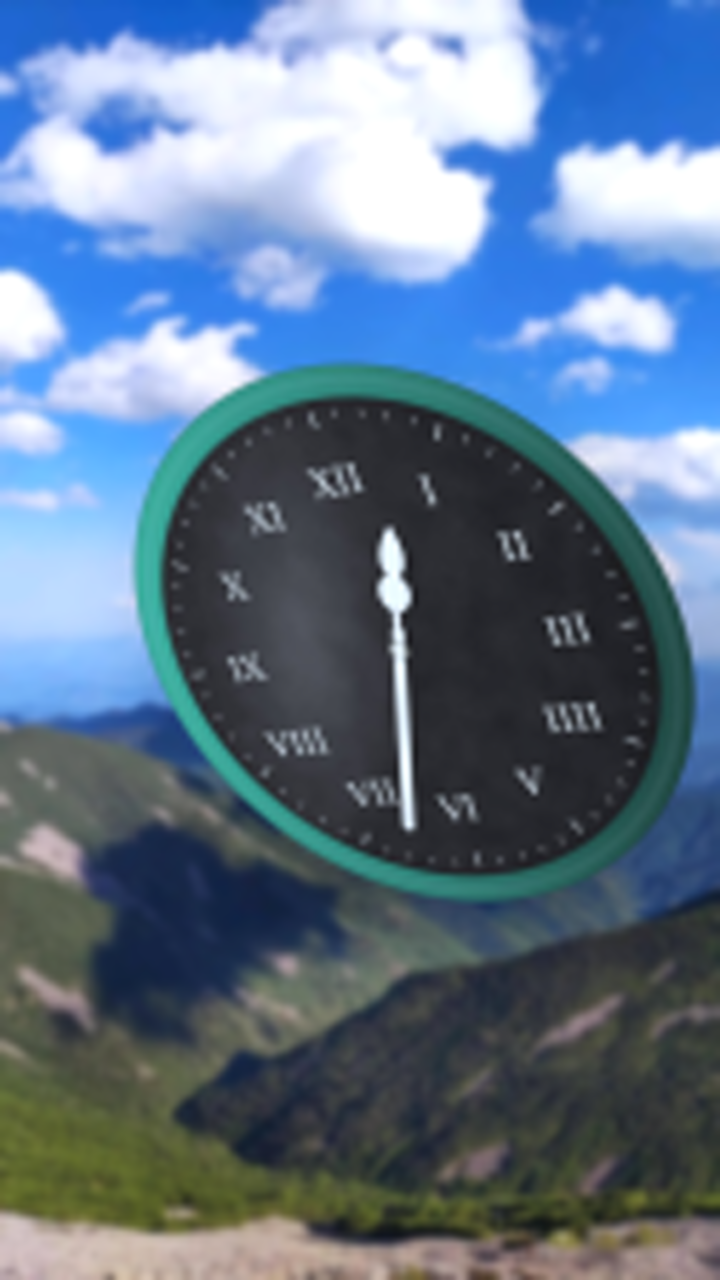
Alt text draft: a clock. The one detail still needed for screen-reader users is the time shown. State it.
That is 12:33
